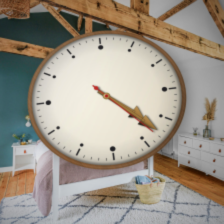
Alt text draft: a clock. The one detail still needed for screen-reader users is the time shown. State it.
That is 4:22:23
